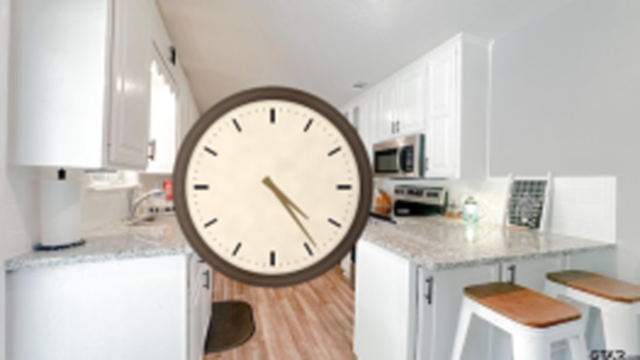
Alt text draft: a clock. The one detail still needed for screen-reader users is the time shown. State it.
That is 4:24
